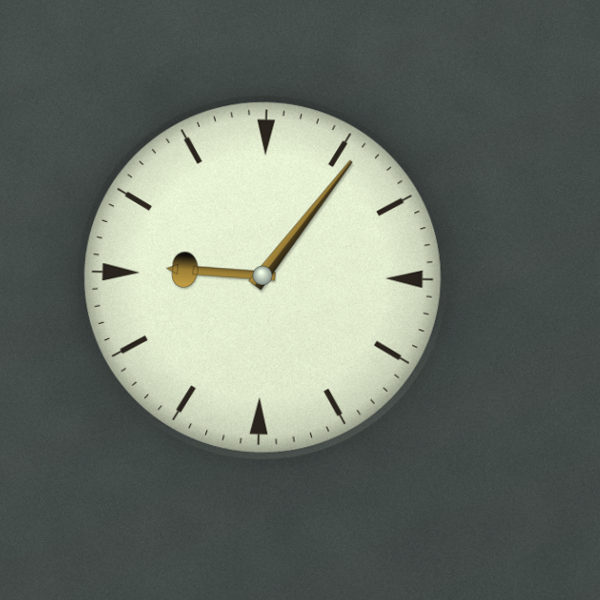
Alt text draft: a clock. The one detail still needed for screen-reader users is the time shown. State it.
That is 9:06
